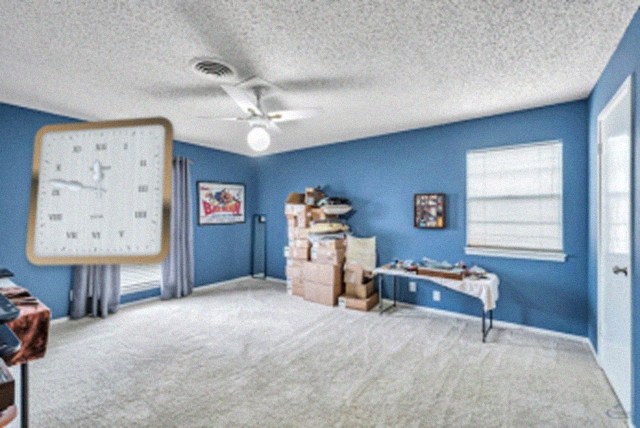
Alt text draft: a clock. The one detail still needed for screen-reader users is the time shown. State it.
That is 11:47
